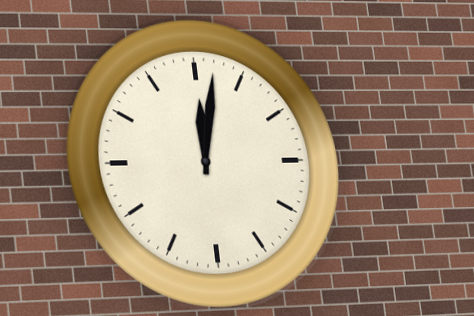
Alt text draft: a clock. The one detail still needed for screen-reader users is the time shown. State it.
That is 12:02
